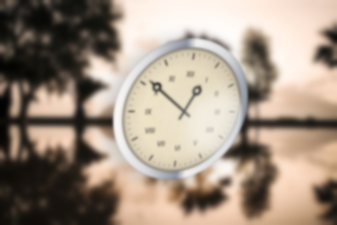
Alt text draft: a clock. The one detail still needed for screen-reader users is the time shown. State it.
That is 12:51
